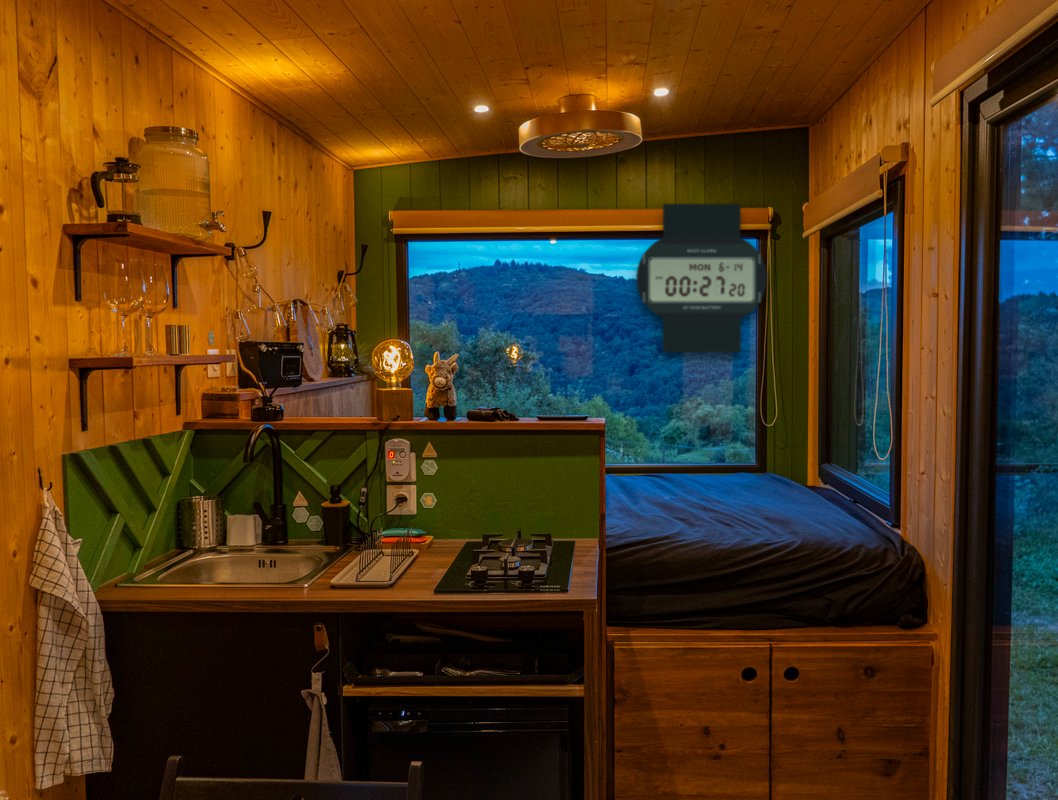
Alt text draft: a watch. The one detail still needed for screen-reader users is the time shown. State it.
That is 0:27:20
